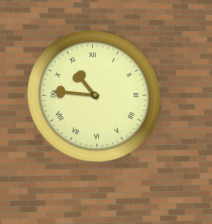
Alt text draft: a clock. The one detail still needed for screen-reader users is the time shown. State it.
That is 10:46
